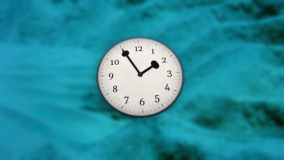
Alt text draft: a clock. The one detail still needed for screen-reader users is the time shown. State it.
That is 1:55
